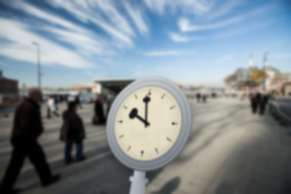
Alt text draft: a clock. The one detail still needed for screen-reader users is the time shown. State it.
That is 9:59
